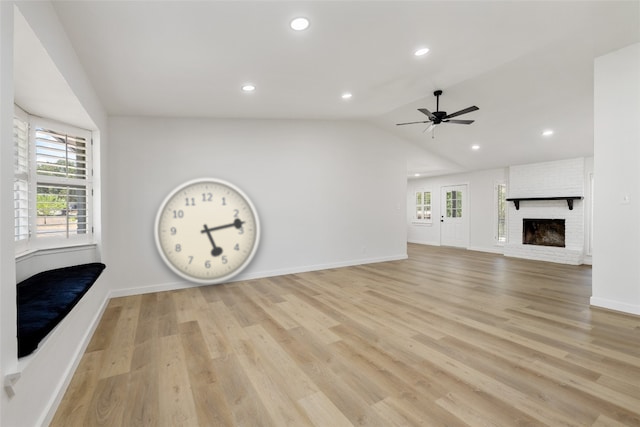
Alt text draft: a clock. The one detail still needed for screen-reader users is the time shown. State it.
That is 5:13
